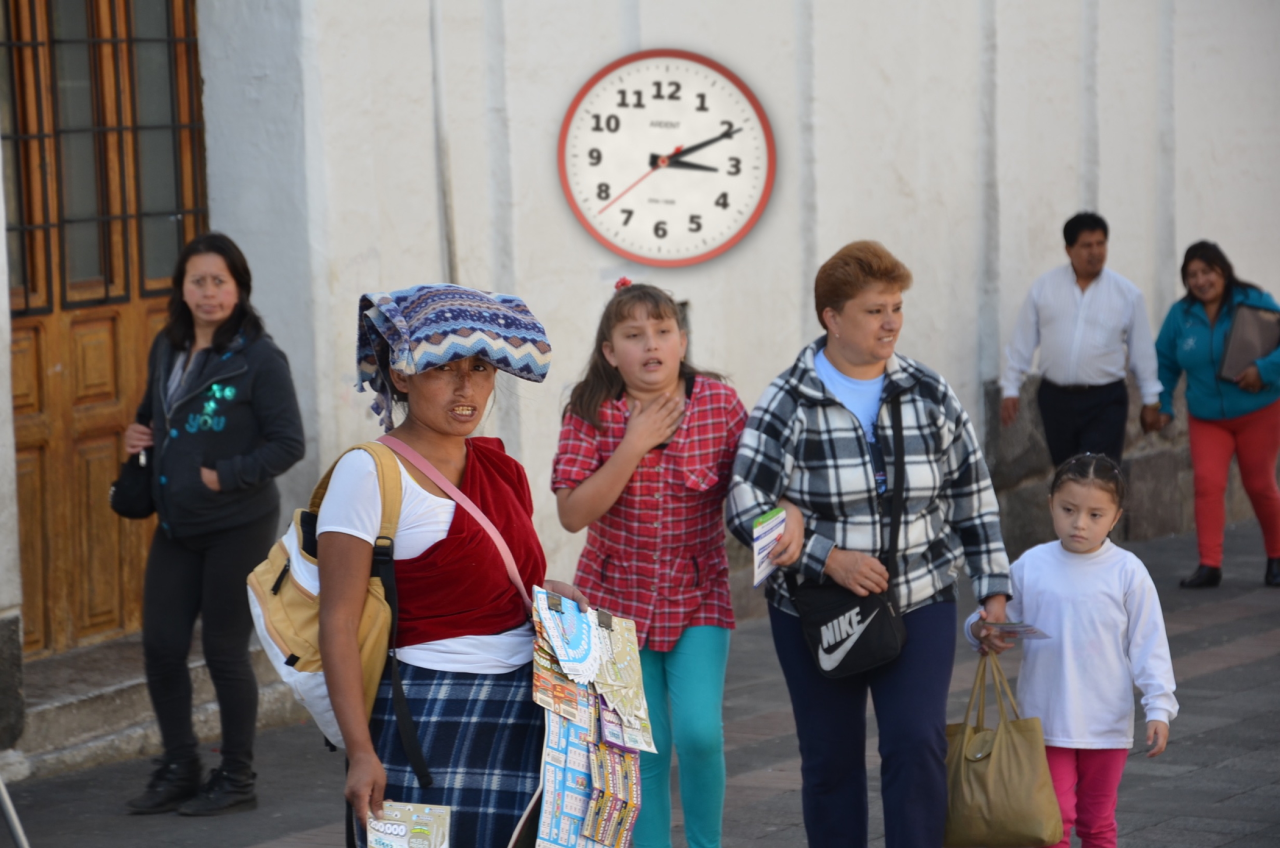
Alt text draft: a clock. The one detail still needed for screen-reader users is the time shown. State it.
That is 3:10:38
